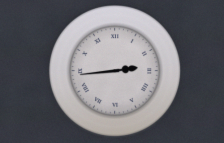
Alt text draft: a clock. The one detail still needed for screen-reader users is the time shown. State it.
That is 2:44
